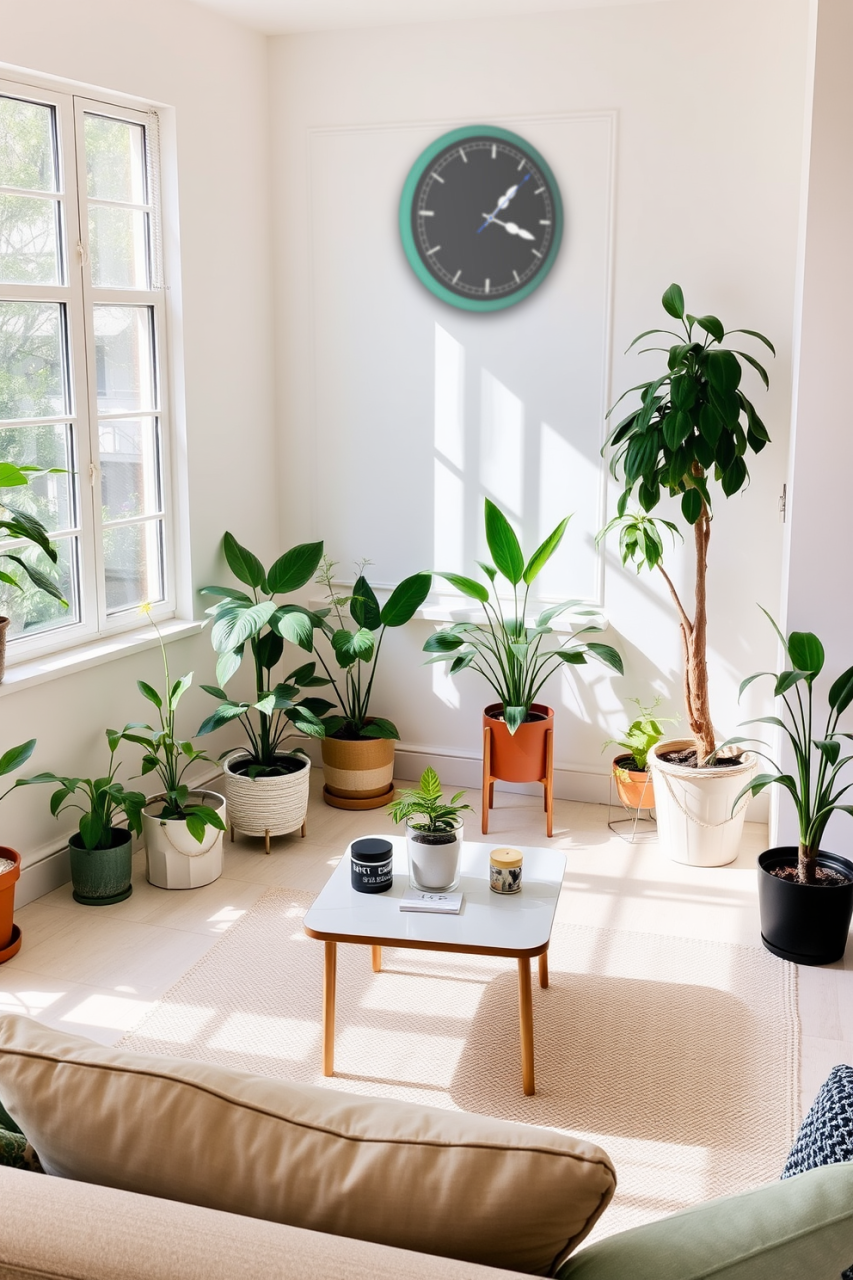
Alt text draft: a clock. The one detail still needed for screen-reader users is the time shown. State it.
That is 1:18:07
